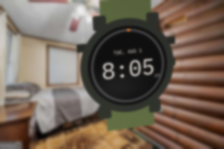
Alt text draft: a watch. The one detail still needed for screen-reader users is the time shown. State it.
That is 8:05
